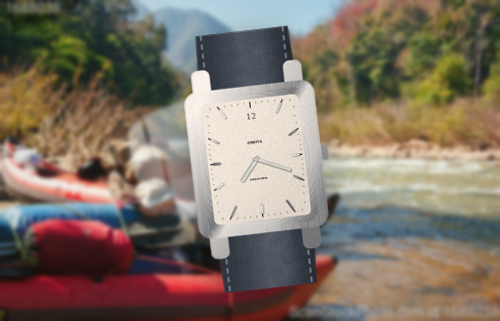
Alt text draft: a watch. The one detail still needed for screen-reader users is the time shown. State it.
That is 7:19
